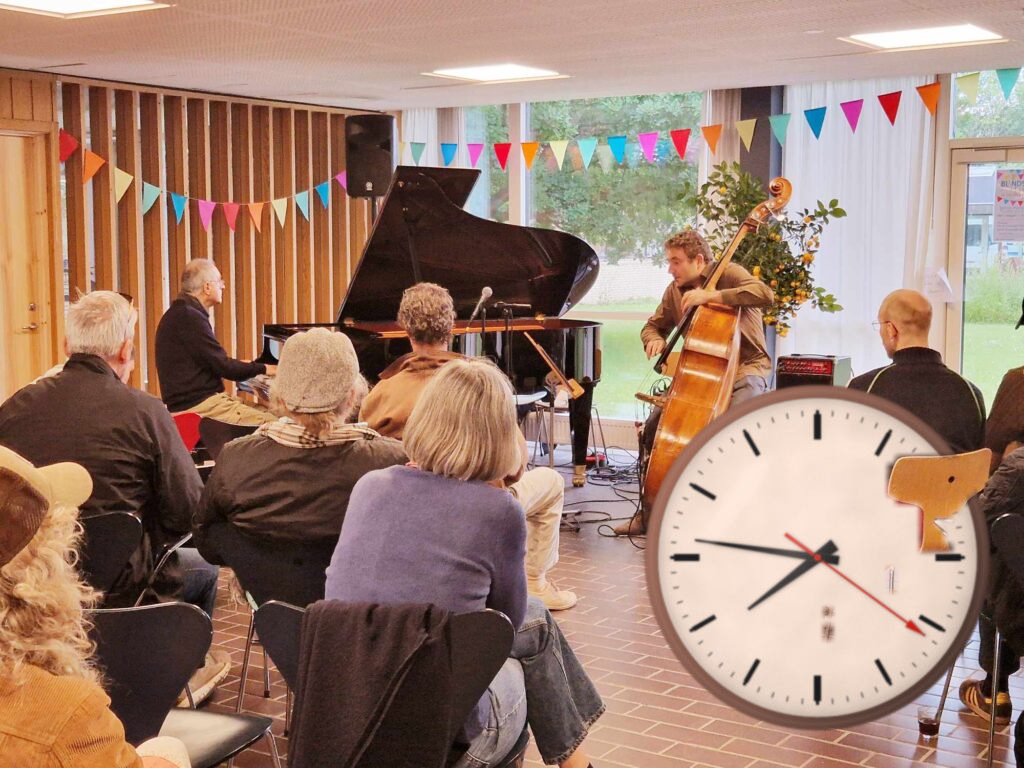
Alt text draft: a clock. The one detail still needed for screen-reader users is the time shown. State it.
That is 7:46:21
